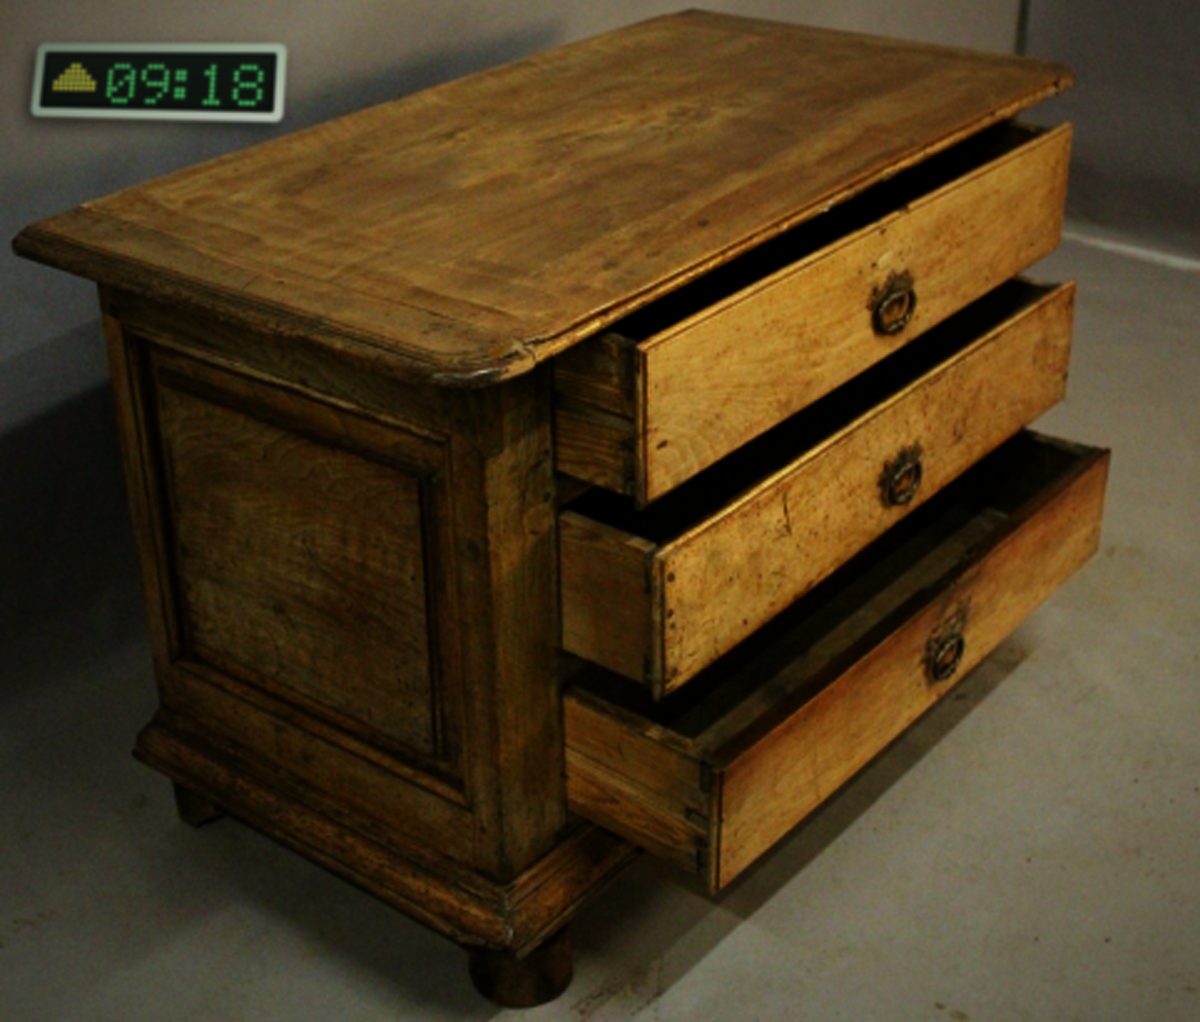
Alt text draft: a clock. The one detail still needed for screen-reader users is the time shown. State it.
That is 9:18
